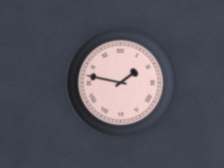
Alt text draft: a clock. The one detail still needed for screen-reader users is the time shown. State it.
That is 1:47
